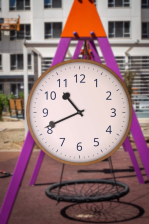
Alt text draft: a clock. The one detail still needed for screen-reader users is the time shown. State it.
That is 10:41
